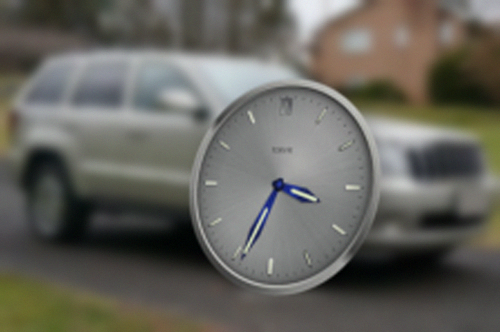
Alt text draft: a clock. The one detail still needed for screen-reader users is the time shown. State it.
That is 3:34
